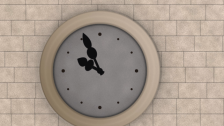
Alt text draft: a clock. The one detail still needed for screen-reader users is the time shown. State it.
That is 9:56
